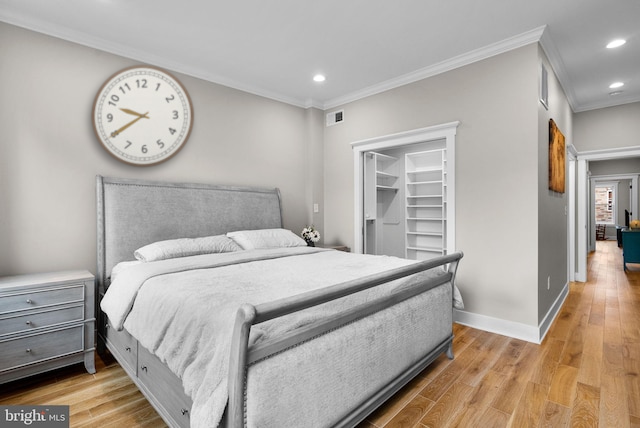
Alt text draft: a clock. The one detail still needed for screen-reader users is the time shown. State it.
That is 9:40
